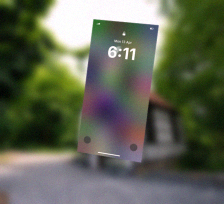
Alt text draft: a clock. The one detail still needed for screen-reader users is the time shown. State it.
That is 6:11
